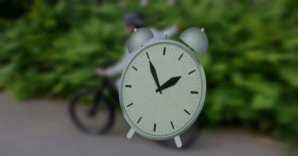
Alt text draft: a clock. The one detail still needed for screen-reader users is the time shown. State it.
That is 1:55
